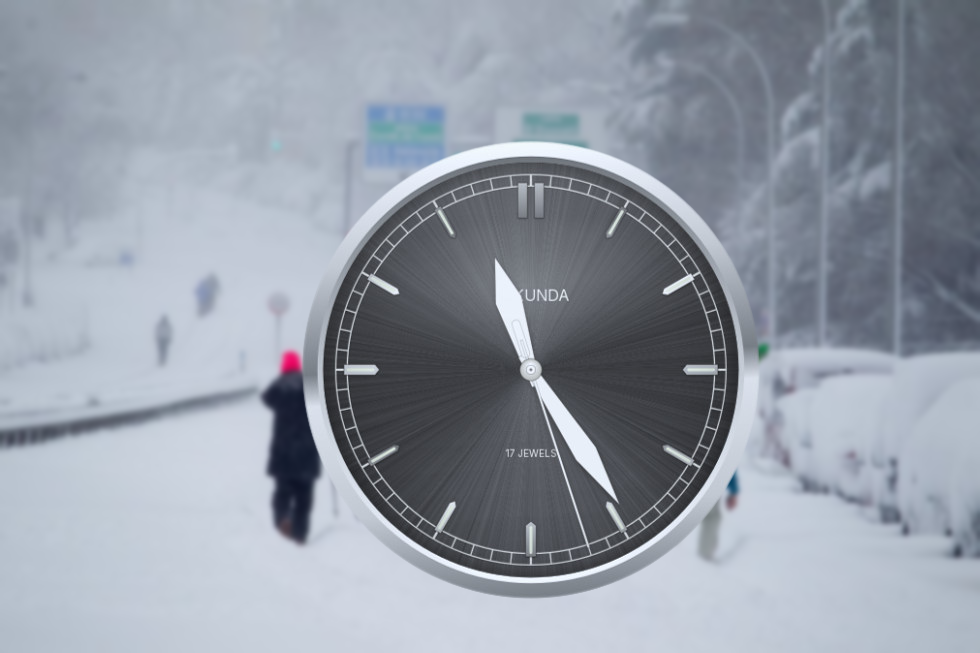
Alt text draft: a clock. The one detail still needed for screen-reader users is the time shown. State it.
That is 11:24:27
